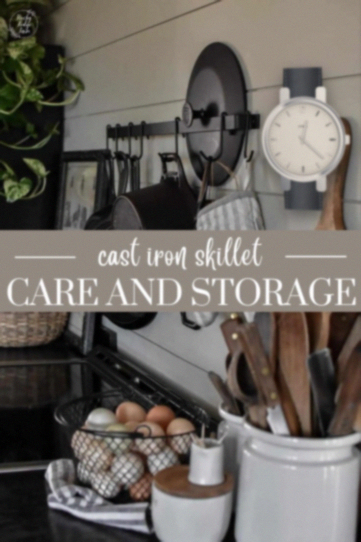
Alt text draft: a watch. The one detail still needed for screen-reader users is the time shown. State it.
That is 12:22
